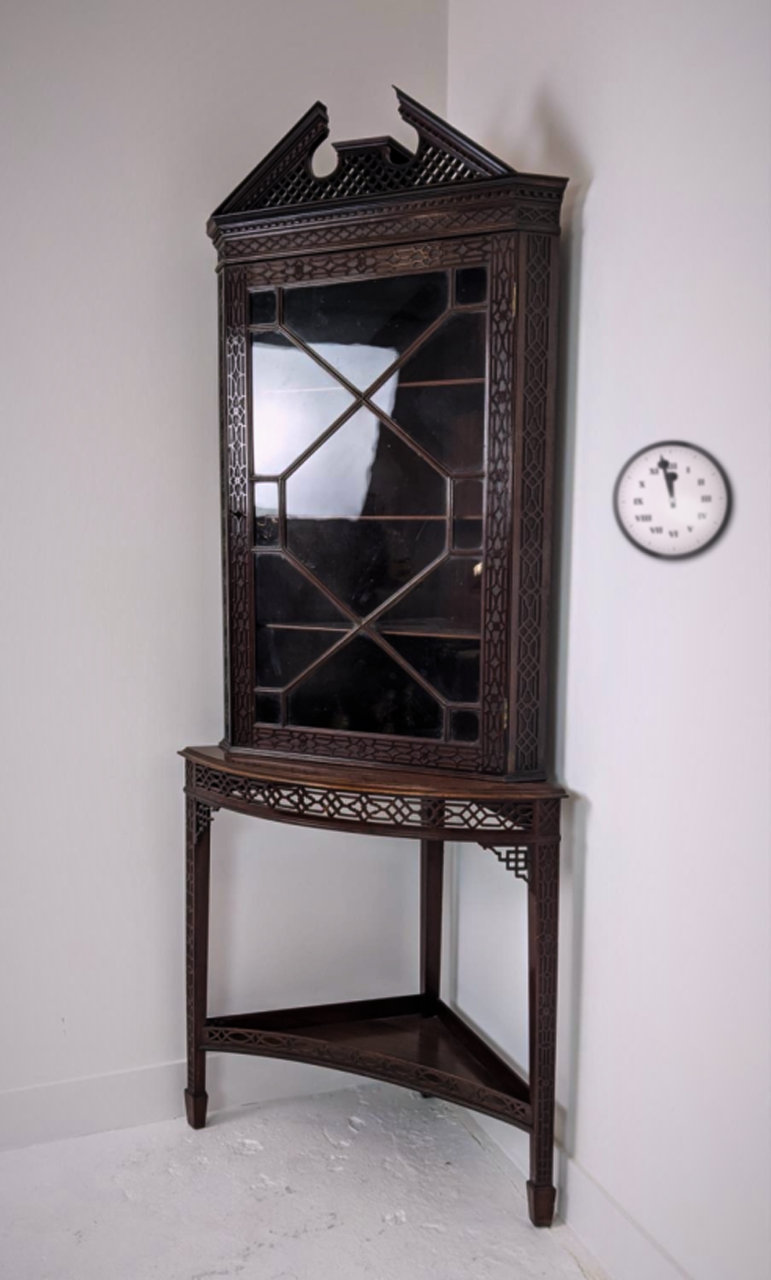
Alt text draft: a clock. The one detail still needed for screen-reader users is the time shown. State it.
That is 11:58
